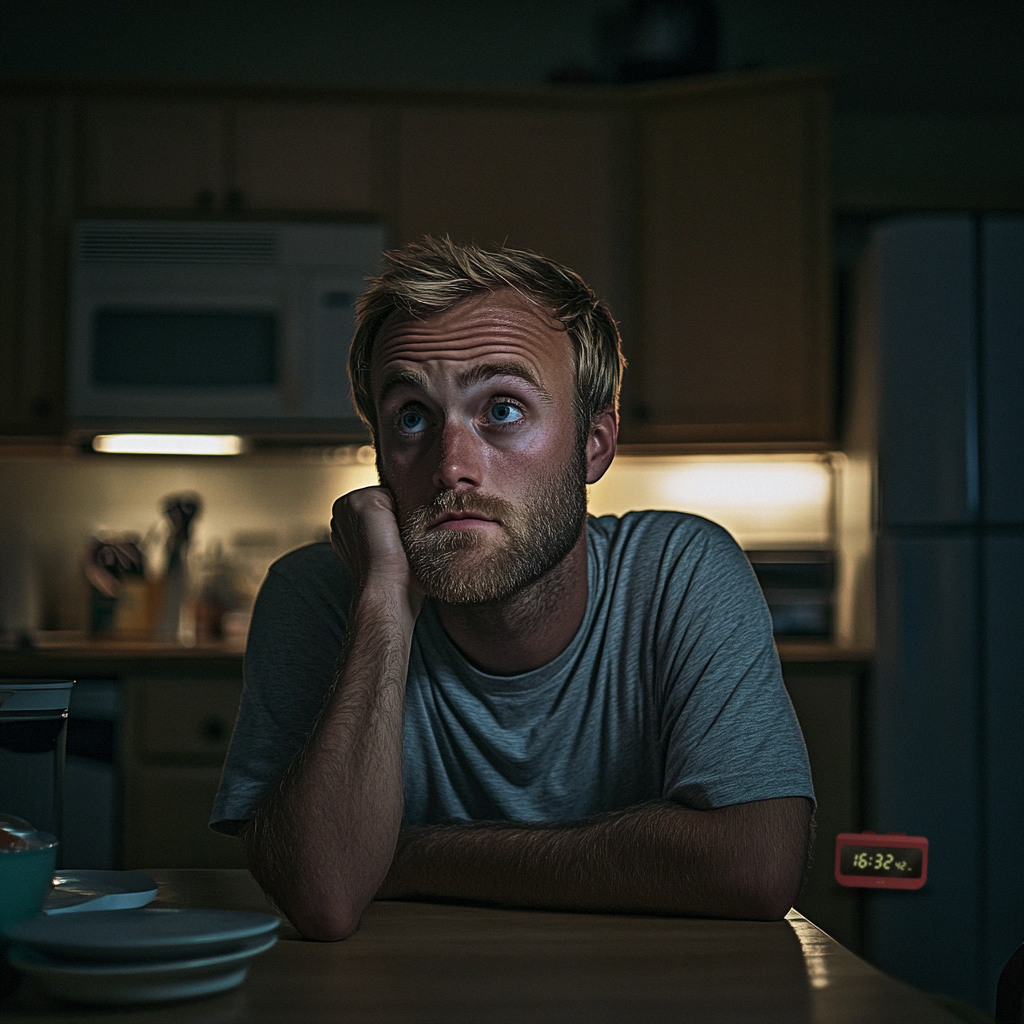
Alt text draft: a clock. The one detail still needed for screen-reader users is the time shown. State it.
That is 16:32
